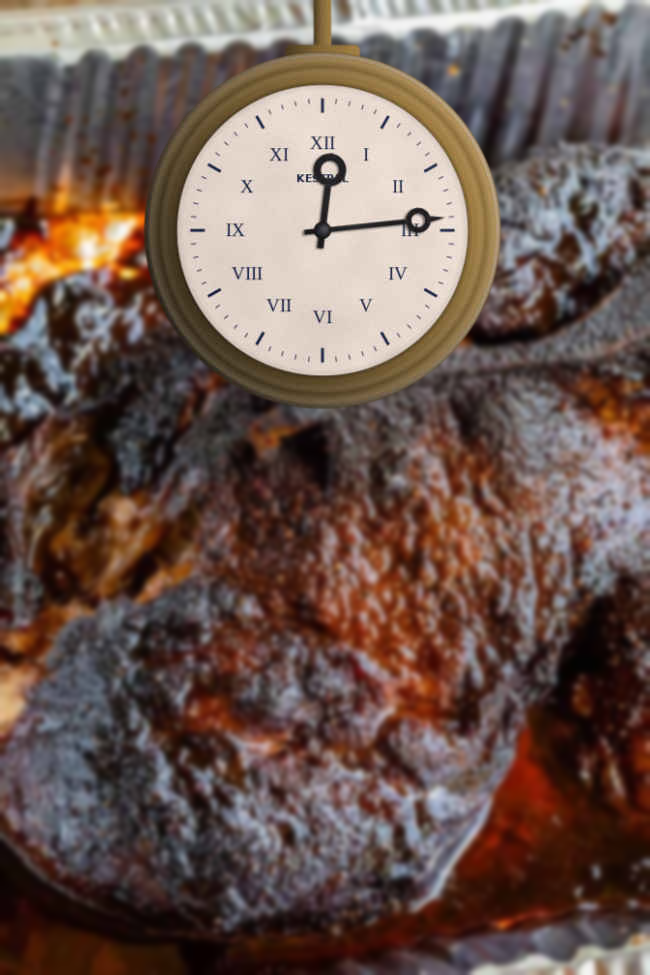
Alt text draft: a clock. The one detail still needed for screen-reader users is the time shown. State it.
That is 12:14
